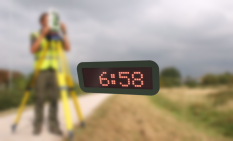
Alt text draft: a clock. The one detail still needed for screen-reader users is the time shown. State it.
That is 6:58
